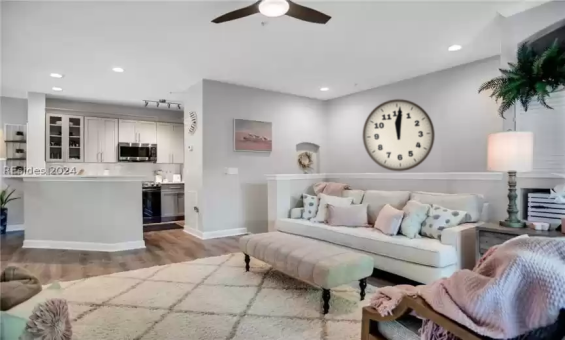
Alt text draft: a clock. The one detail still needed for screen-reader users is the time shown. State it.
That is 12:01
